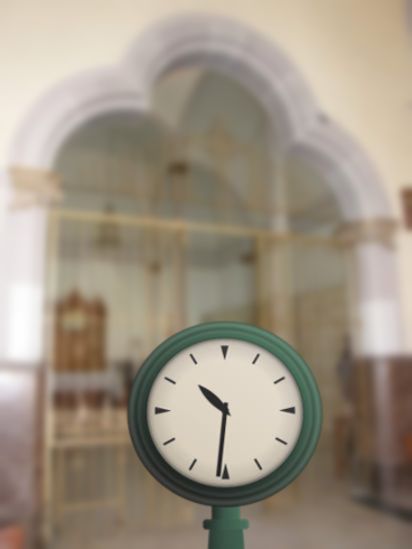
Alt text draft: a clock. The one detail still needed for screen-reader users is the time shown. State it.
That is 10:31
